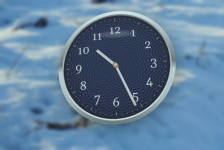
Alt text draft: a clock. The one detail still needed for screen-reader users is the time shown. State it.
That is 10:26
